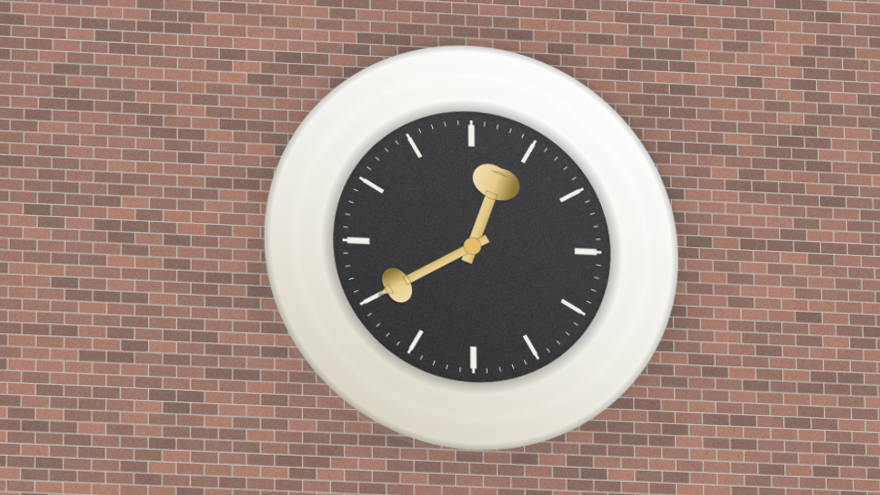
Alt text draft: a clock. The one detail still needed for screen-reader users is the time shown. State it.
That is 12:40
